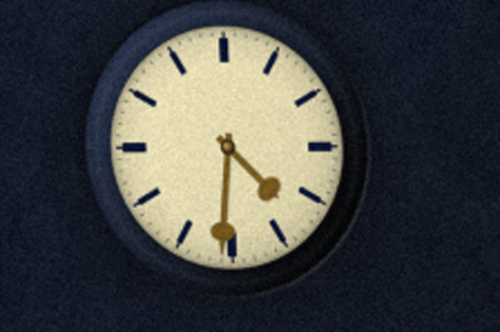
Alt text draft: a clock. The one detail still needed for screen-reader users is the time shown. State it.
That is 4:31
